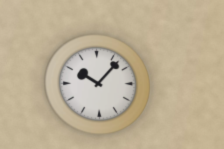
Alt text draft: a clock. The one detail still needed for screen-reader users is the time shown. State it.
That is 10:07
